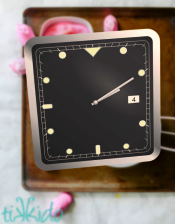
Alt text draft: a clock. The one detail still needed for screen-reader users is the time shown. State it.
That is 2:10
